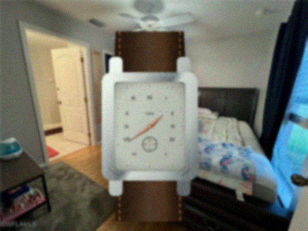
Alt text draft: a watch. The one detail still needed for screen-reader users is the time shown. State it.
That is 1:39
